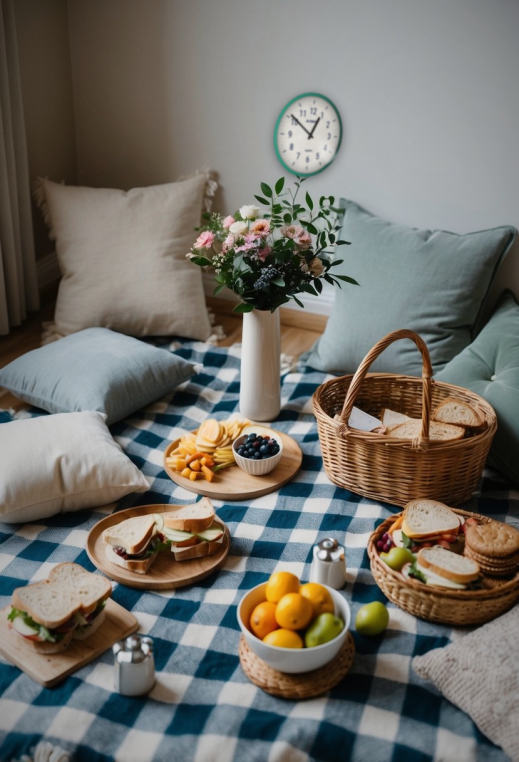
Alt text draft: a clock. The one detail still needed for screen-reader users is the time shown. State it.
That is 12:51
